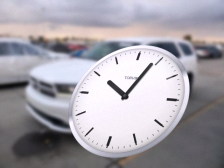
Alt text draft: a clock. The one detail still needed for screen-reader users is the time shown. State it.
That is 10:04
